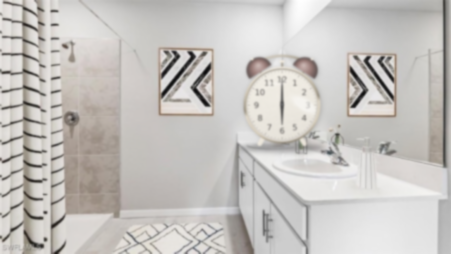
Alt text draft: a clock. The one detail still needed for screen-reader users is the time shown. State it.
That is 6:00
